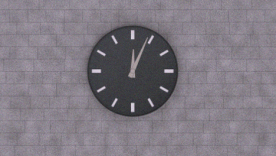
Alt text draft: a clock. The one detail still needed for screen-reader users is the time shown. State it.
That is 12:04
